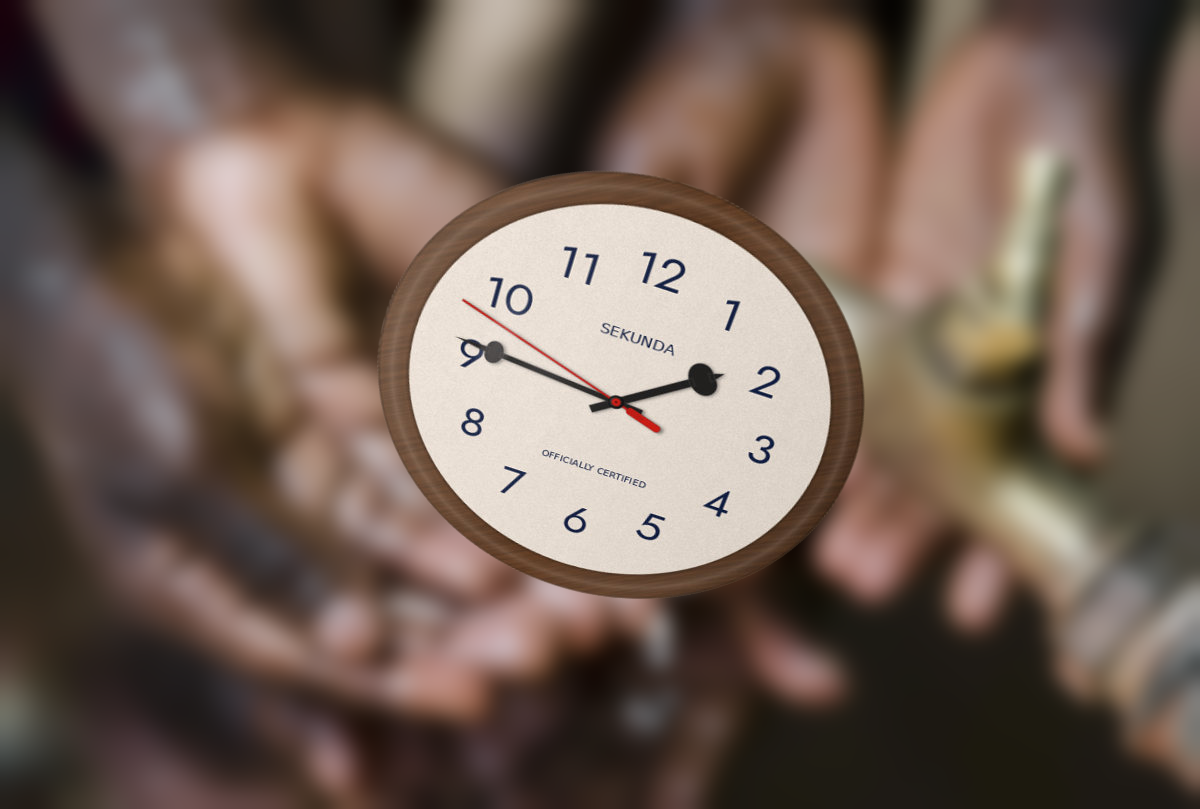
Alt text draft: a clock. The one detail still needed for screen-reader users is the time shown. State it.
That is 1:45:48
